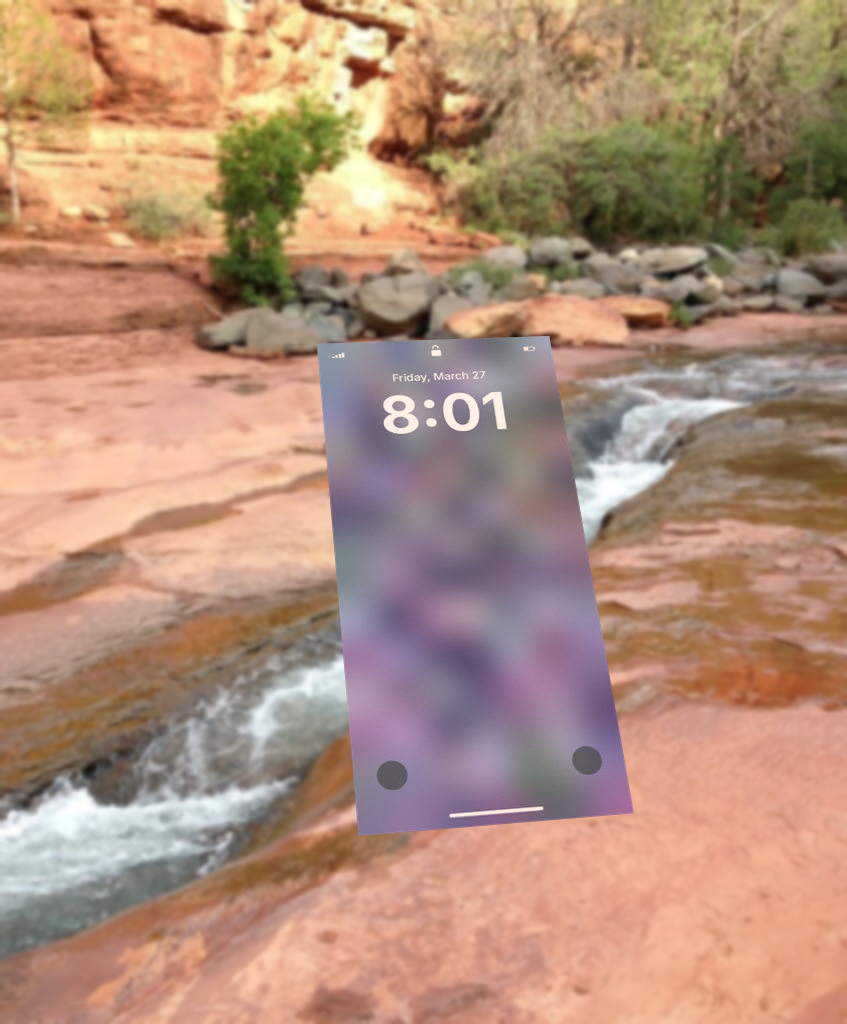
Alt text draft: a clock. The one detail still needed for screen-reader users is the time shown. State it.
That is 8:01
